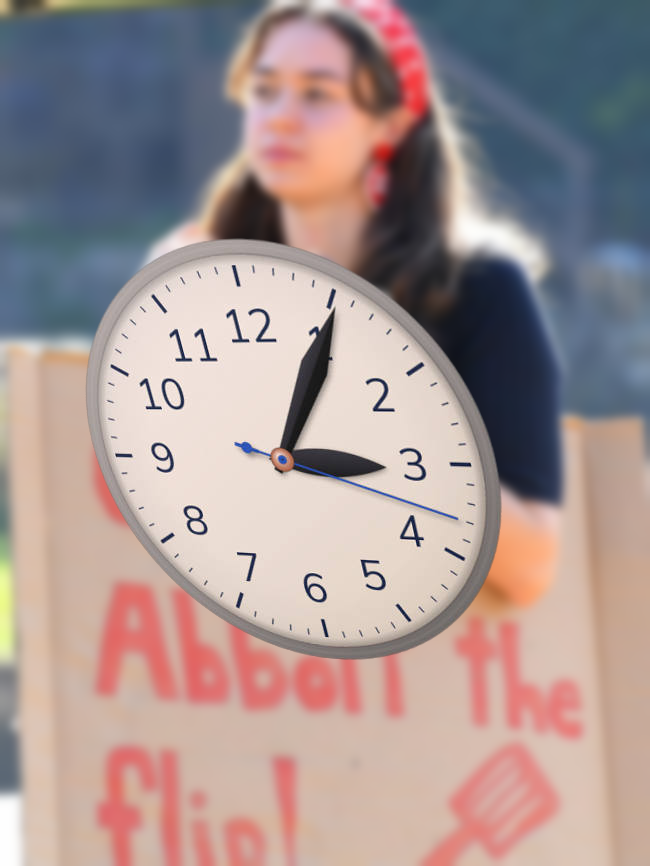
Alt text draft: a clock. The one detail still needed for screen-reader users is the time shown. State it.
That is 3:05:18
